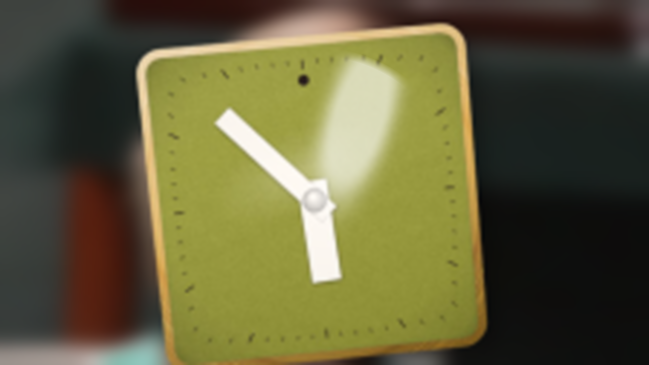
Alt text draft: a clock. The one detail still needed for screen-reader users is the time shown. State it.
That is 5:53
